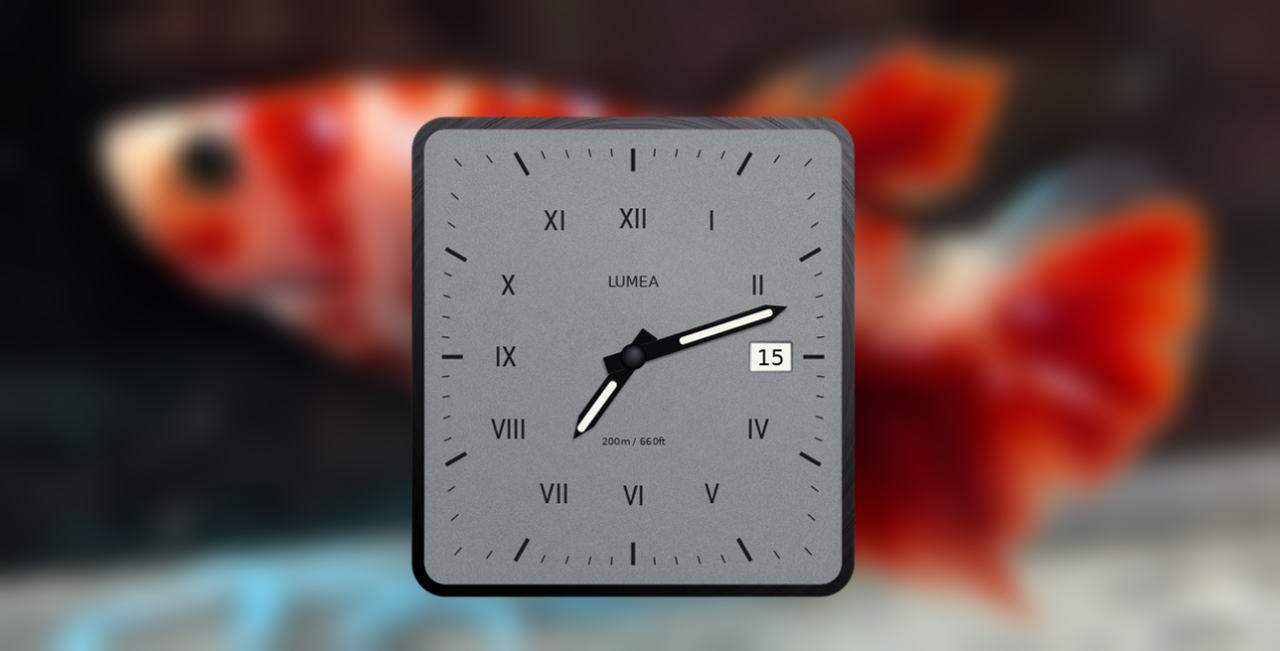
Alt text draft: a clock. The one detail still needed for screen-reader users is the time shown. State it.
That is 7:12
